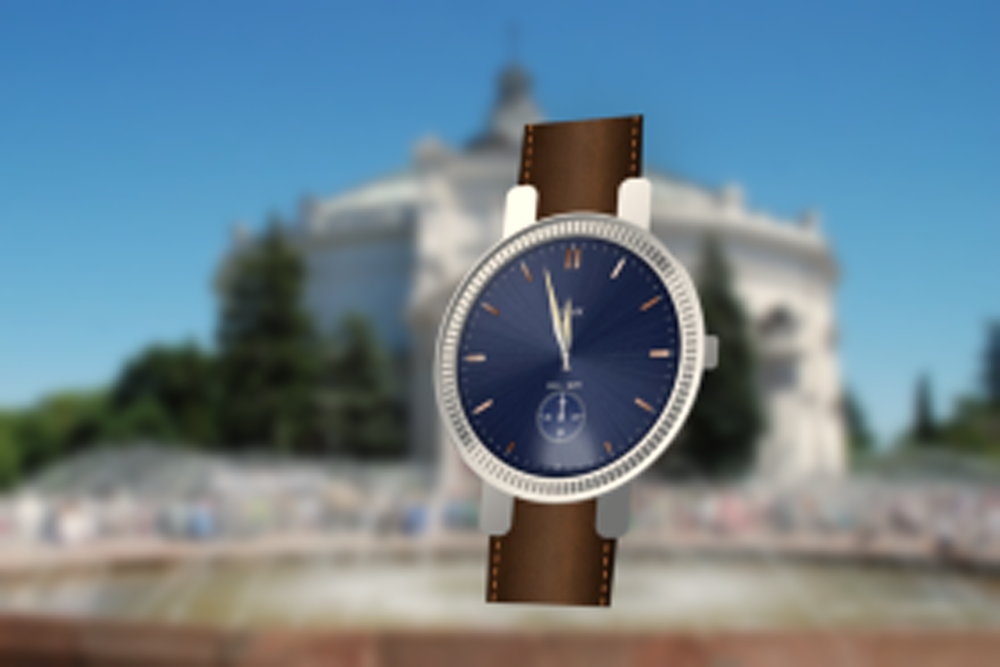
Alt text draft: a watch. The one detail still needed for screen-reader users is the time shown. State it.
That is 11:57
